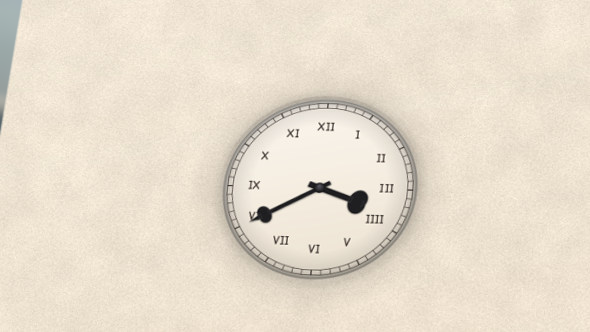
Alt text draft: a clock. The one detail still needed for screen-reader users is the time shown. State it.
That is 3:40
